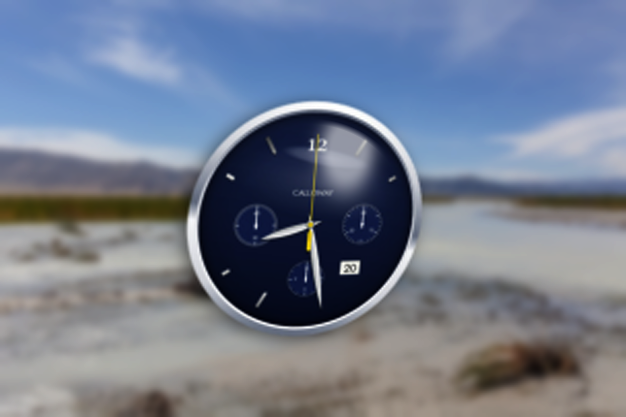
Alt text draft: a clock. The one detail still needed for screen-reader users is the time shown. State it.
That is 8:28
